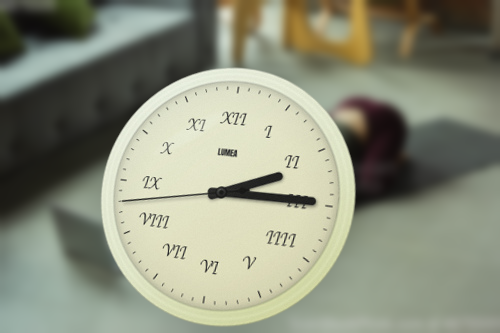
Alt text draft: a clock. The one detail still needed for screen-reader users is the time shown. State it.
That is 2:14:43
